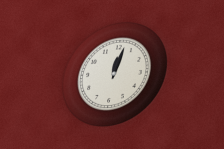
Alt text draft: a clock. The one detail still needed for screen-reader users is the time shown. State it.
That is 12:02
